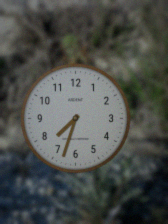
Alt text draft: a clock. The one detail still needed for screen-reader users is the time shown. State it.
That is 7:33
